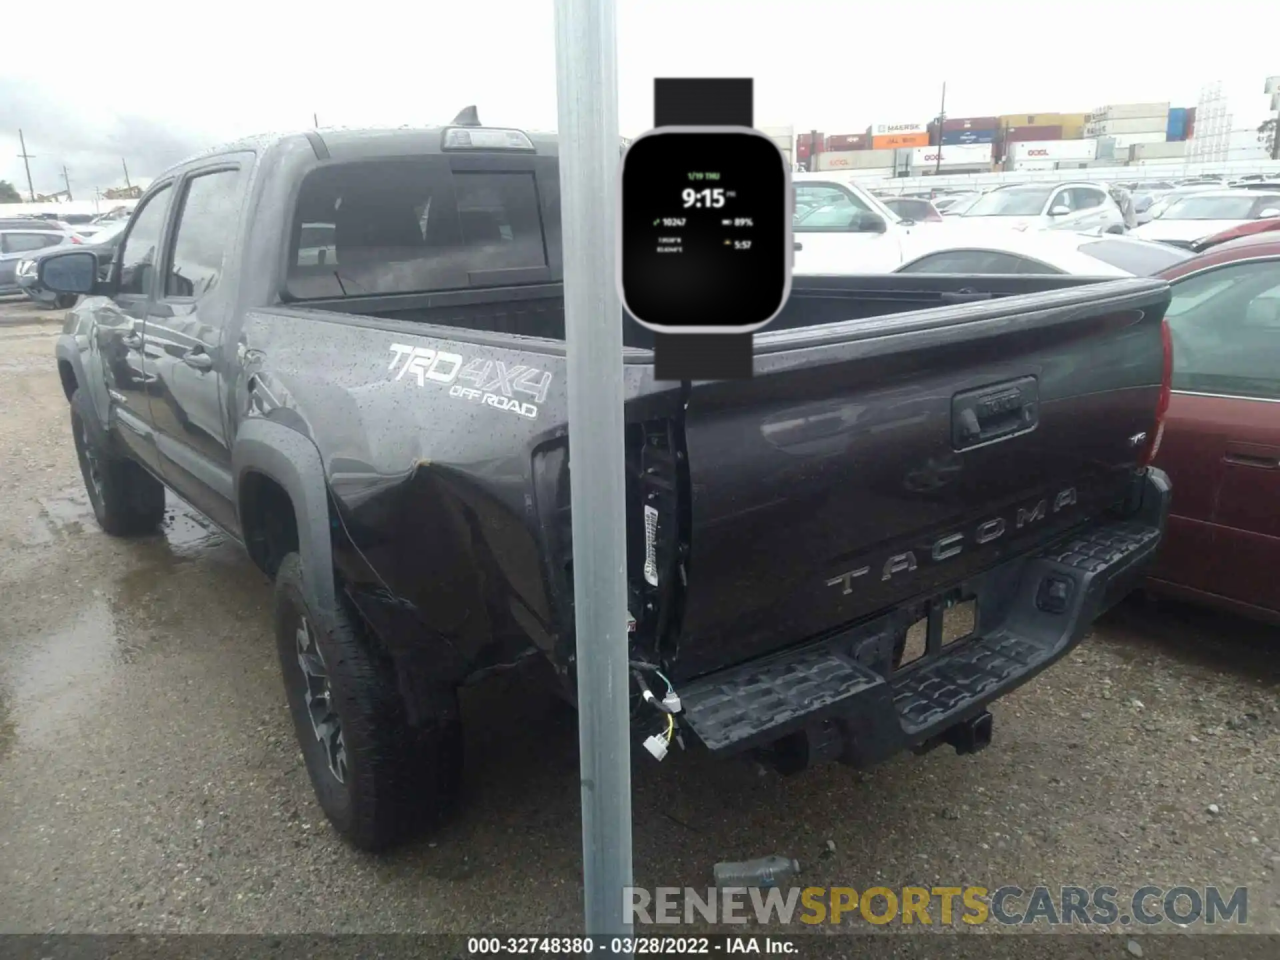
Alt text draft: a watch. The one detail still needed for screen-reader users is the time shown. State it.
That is 9:15
